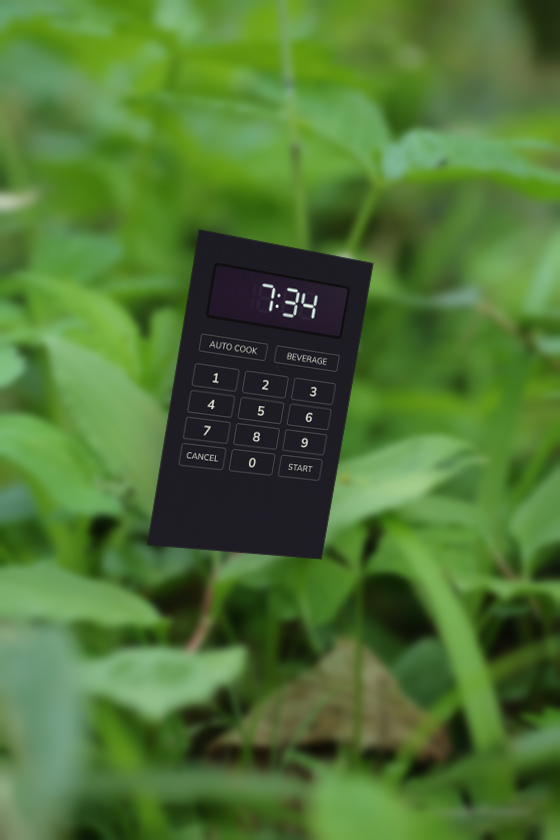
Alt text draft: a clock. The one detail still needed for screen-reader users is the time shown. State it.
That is 7:34
